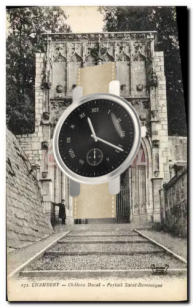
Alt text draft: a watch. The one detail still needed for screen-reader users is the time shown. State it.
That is 11:20
